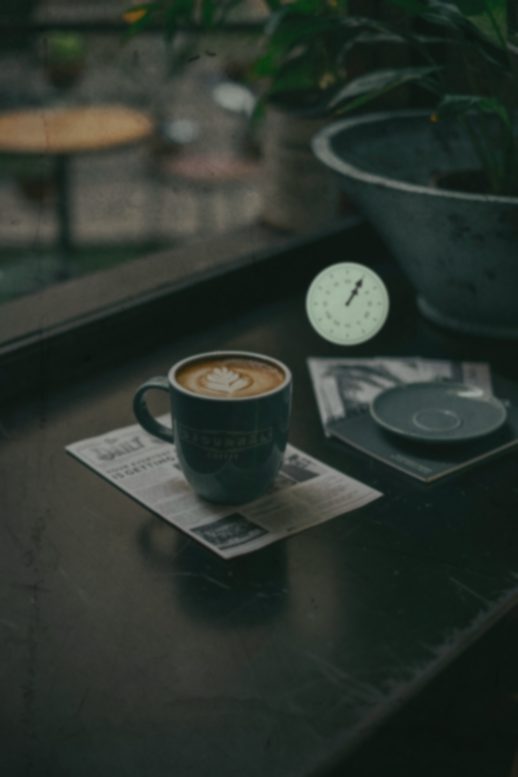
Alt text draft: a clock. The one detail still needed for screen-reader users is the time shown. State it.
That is 1:05
